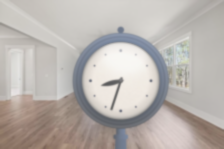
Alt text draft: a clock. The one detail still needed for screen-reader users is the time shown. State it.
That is 8:33
